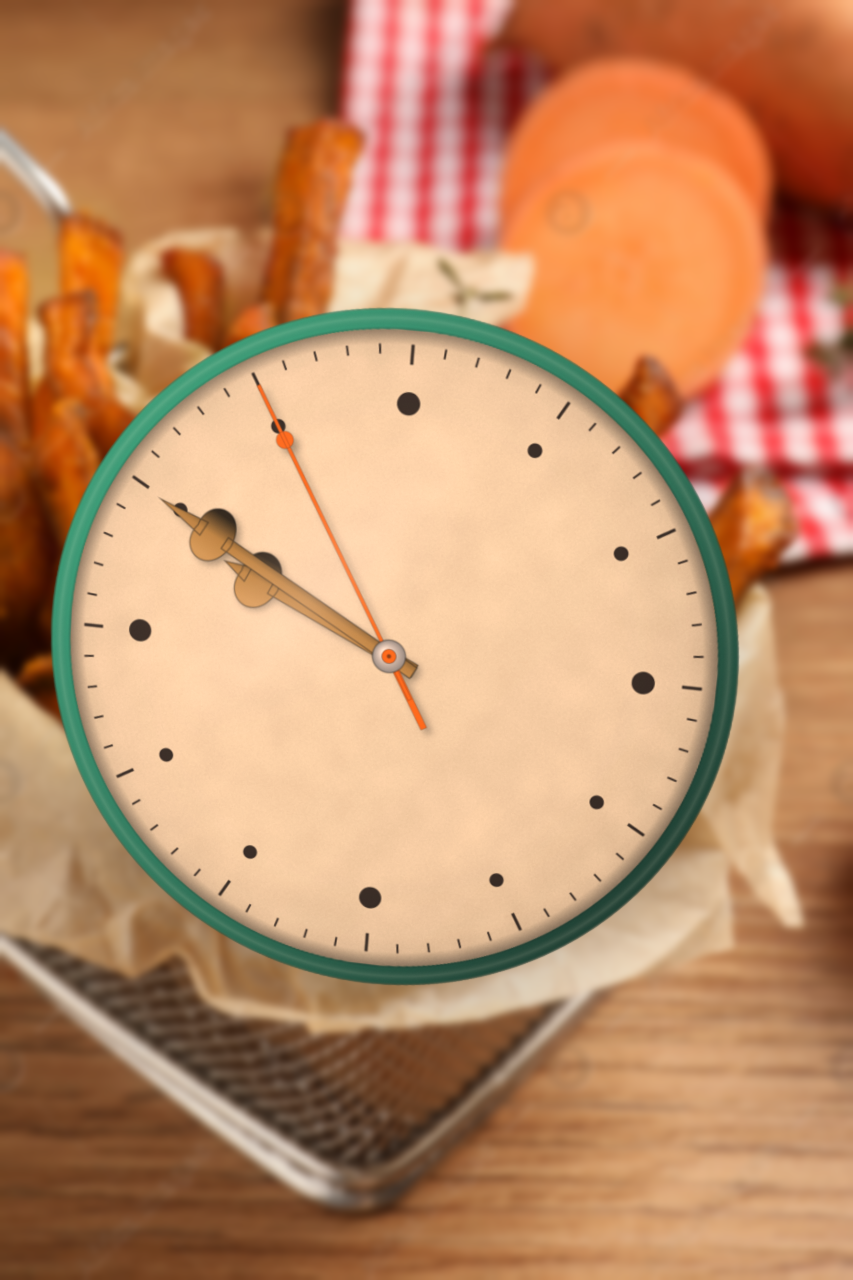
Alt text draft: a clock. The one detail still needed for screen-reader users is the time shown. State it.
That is 9:49:55
